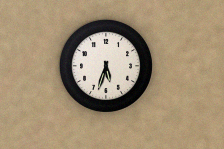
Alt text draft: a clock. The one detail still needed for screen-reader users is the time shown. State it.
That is 5:33
